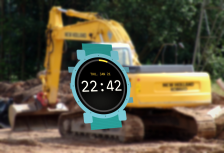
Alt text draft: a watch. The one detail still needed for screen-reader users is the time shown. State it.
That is 22:42
